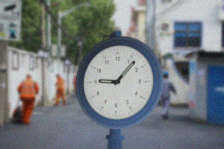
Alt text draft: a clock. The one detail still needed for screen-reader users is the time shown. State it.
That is 9:07
